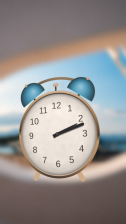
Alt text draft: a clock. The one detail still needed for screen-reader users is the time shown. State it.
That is 2:12
